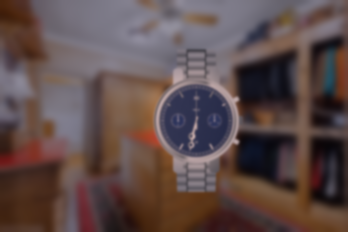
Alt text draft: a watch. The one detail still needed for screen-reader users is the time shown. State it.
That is 6:32
